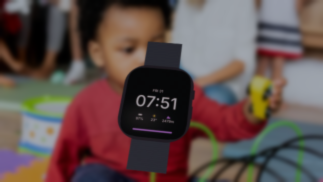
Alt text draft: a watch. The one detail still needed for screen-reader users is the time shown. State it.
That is 7:51
